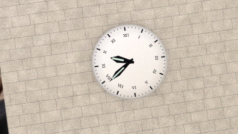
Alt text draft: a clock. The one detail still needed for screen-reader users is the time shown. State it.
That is 9:39
